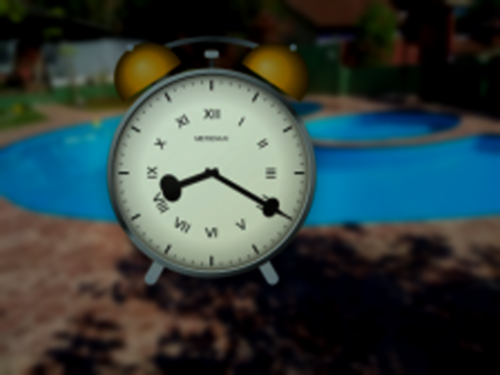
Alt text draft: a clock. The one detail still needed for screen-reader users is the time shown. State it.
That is 8:20
